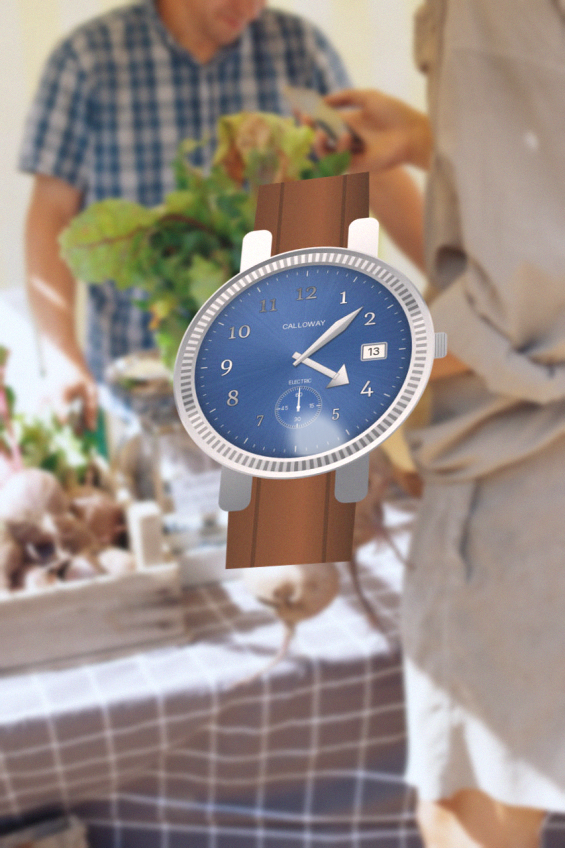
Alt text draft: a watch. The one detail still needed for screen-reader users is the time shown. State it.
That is 4:08
